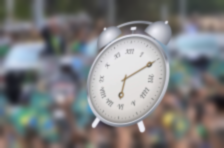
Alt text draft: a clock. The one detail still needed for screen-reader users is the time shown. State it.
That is 6:10
